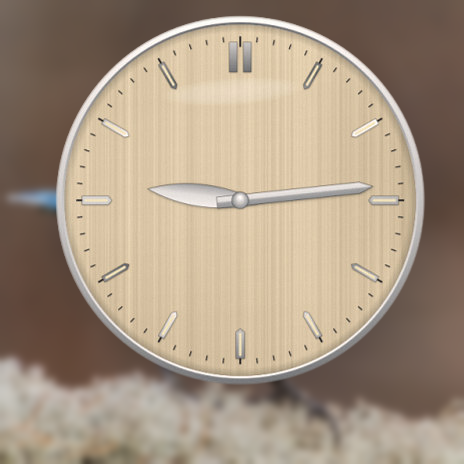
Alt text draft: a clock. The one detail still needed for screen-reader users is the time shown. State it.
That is 9:14
